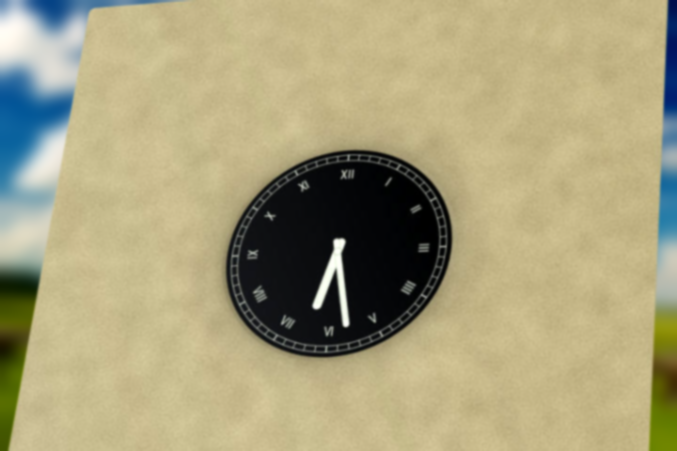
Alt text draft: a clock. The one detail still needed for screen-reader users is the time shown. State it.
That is 6:28
